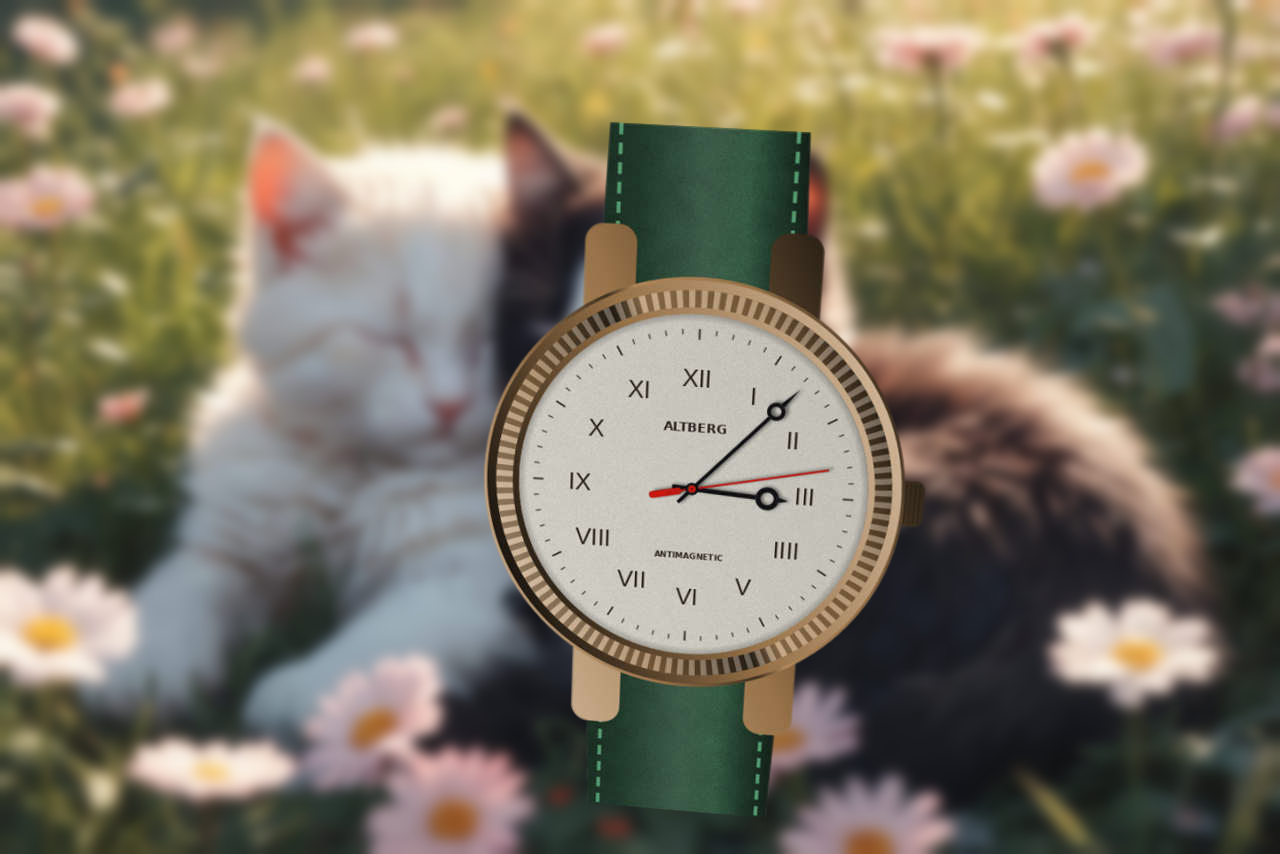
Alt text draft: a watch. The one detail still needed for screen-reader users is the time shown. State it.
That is 3:07:13
